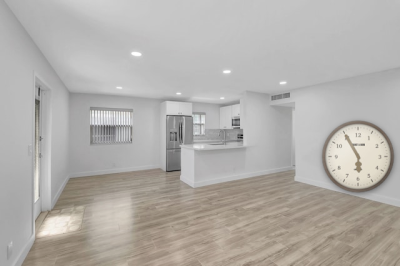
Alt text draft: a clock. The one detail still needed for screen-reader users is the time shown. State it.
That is 5:55
